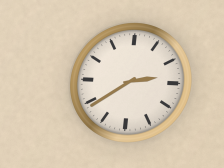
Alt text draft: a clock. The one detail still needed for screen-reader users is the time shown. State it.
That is 2:39
